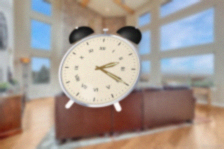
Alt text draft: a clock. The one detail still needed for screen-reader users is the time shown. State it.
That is 2:20
